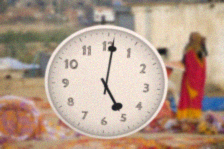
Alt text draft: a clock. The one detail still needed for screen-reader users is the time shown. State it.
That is 5:01
